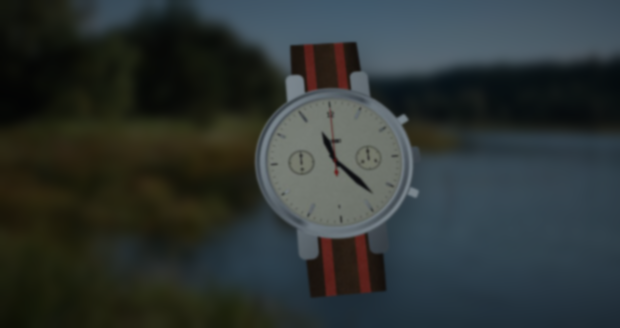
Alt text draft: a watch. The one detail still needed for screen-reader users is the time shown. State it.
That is 11:23
